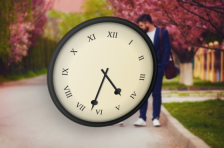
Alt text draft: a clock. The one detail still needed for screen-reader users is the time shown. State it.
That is 4:32
